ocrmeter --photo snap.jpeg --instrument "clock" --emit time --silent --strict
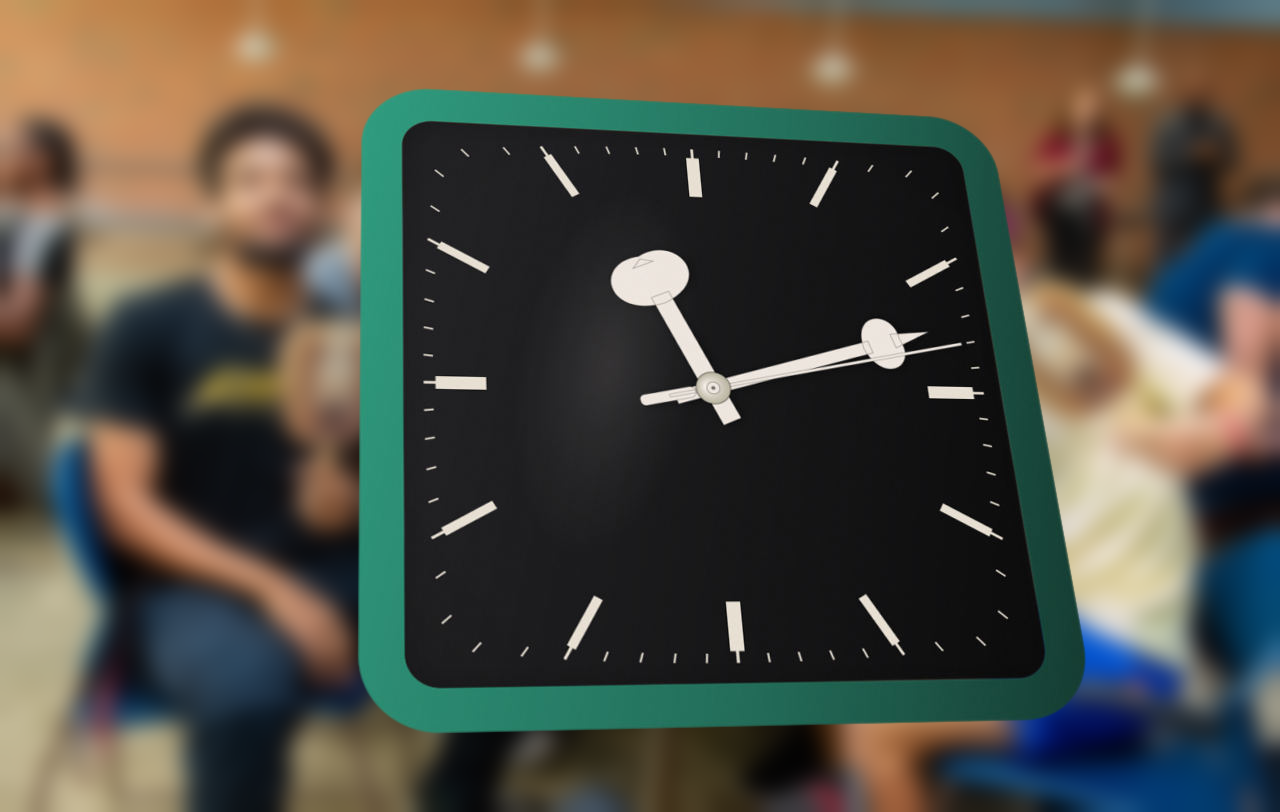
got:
11:12:13
